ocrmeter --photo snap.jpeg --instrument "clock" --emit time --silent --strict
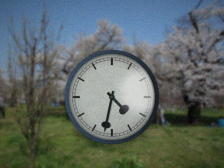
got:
4:32
